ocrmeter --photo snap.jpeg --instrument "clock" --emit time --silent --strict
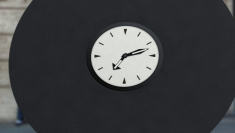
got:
7:12
